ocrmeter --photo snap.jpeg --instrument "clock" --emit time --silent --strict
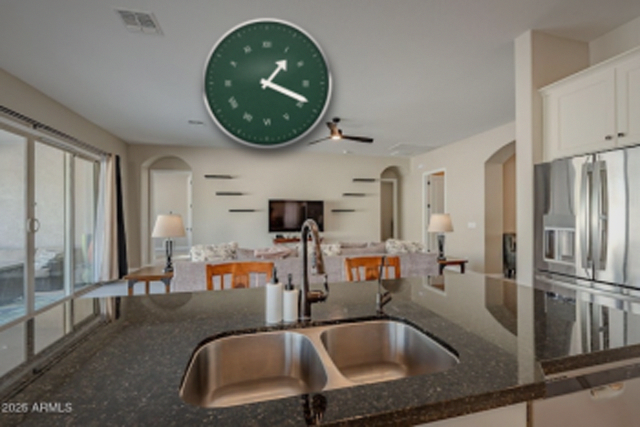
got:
1:19
